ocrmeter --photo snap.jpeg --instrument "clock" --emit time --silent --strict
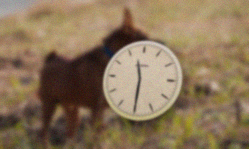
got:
11:30
